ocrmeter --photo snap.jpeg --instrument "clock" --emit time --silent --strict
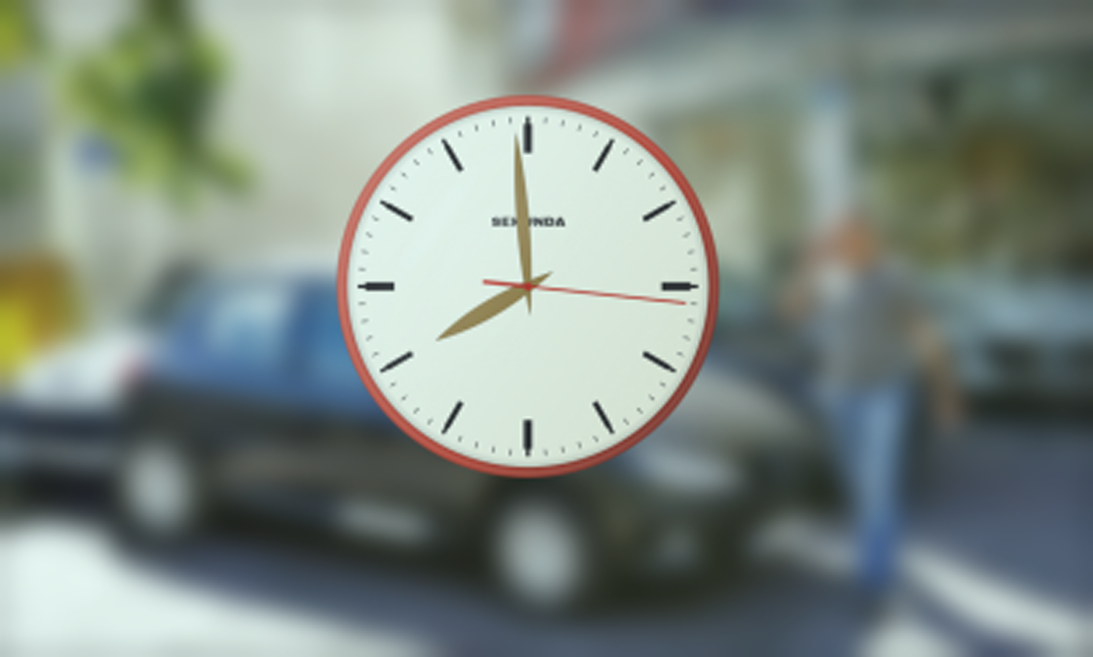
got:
7:59:16
